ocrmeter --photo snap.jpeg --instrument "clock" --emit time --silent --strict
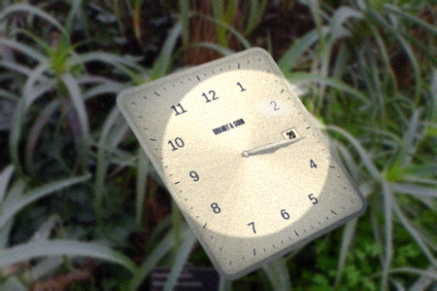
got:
3:16
